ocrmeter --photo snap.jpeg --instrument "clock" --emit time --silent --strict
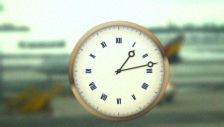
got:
1:13
